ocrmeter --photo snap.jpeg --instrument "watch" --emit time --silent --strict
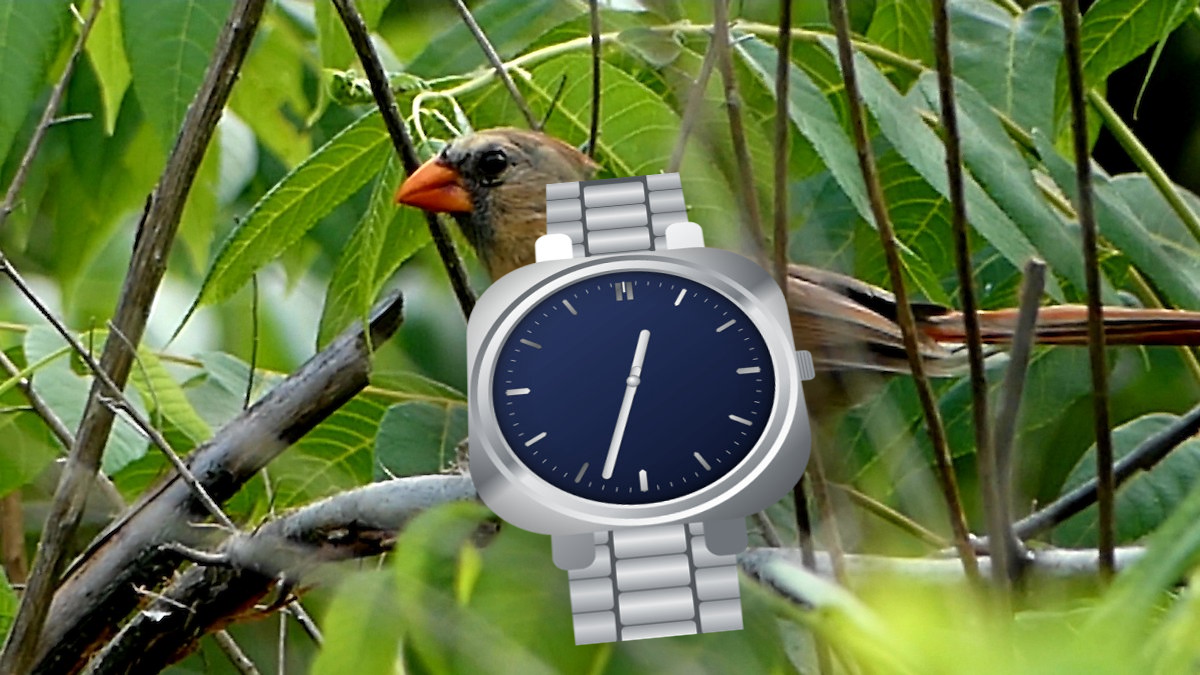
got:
12:33
